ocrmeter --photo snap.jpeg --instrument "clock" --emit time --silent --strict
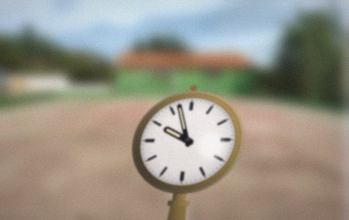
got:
9:57
